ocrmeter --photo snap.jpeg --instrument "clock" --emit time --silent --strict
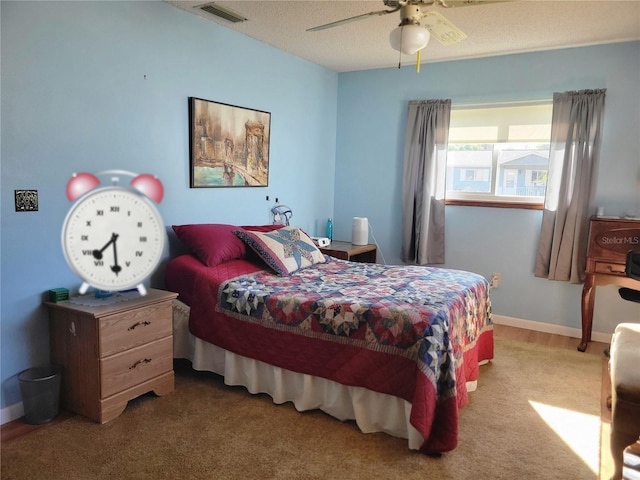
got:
7:29
